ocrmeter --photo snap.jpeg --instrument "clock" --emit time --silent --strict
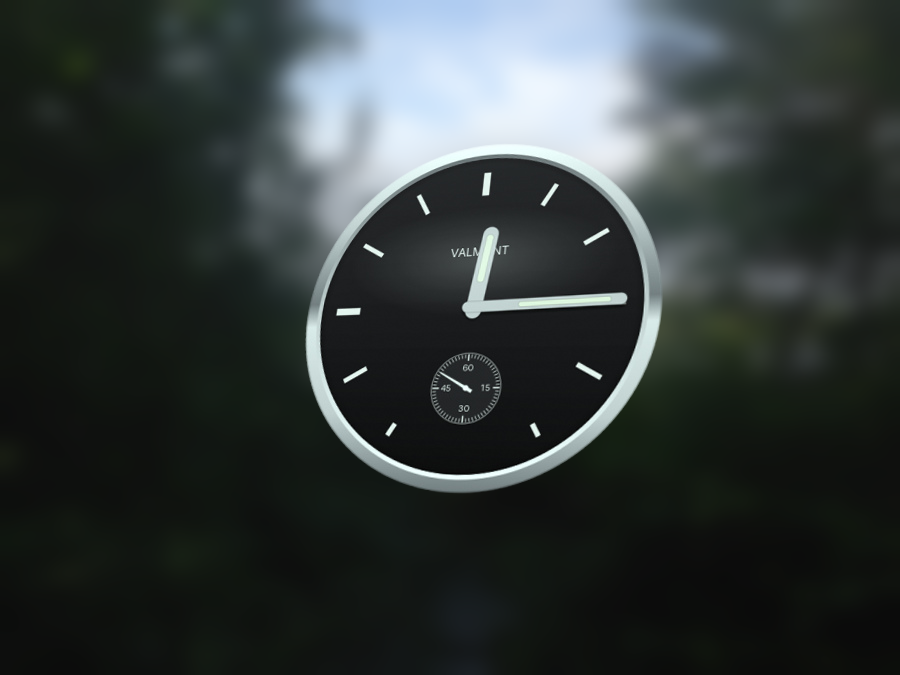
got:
12:14:50
